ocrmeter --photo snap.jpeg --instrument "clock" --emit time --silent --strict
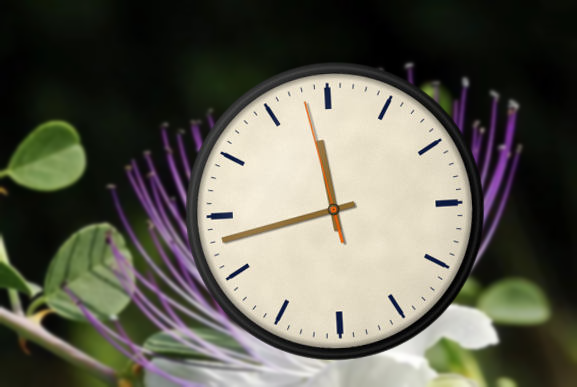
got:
11:42:58
